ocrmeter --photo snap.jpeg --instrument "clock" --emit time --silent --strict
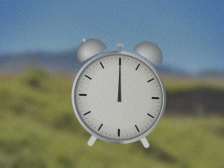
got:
12:00
